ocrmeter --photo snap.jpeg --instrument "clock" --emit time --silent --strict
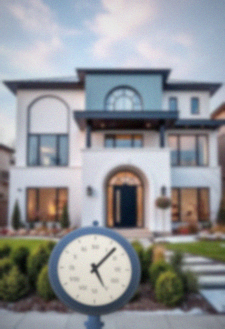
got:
5:07
